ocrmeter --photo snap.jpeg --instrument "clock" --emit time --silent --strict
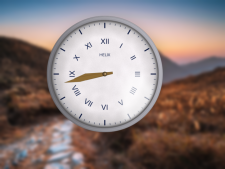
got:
8:43
